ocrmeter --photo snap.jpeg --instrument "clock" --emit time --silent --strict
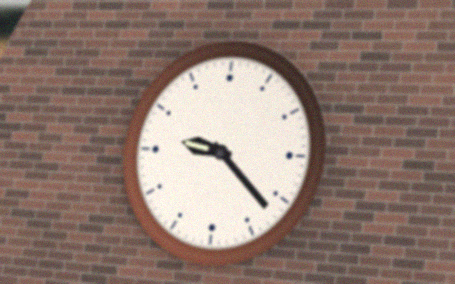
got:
9:22
